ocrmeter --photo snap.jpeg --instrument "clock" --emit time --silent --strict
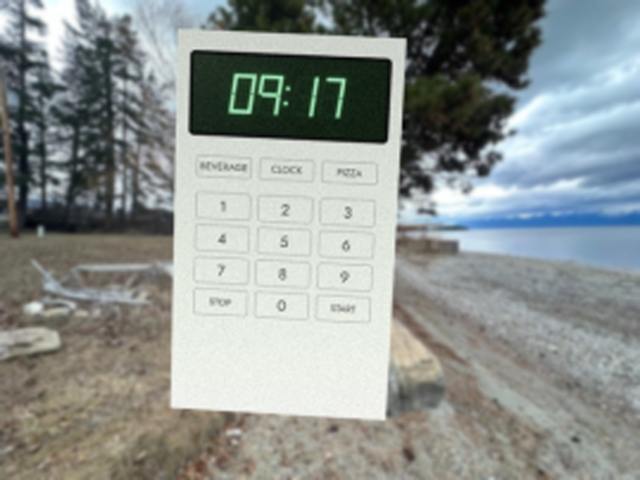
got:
9:17
